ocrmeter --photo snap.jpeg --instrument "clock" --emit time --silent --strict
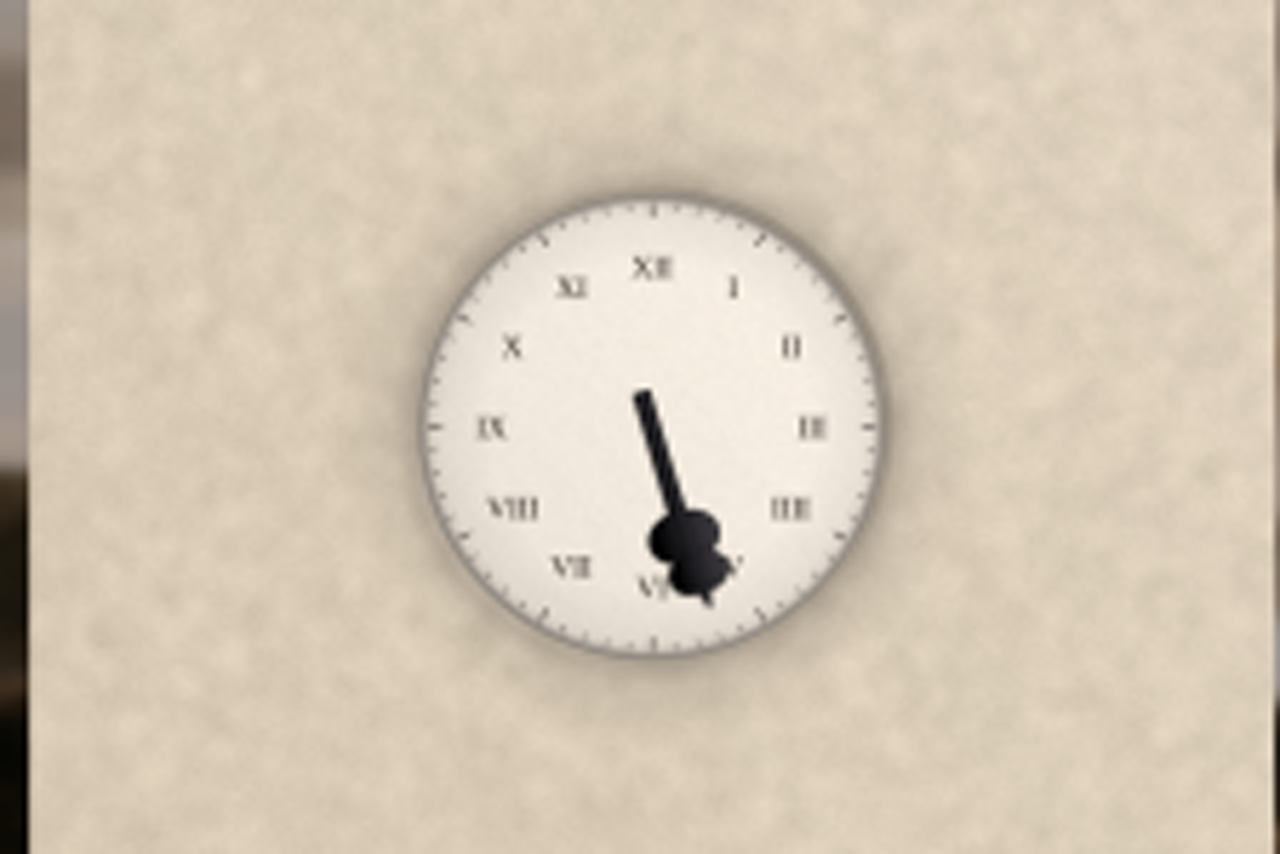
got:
5:27
